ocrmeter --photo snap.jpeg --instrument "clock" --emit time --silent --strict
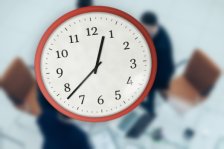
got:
12:38
